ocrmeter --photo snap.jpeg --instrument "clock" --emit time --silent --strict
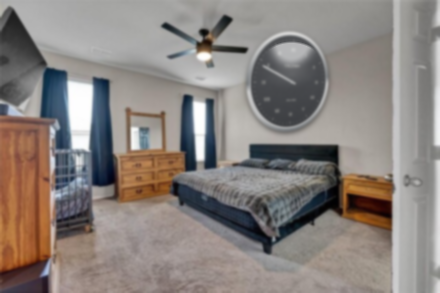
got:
9:49
